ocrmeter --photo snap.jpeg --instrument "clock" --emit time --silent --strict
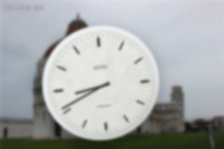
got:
8:41
